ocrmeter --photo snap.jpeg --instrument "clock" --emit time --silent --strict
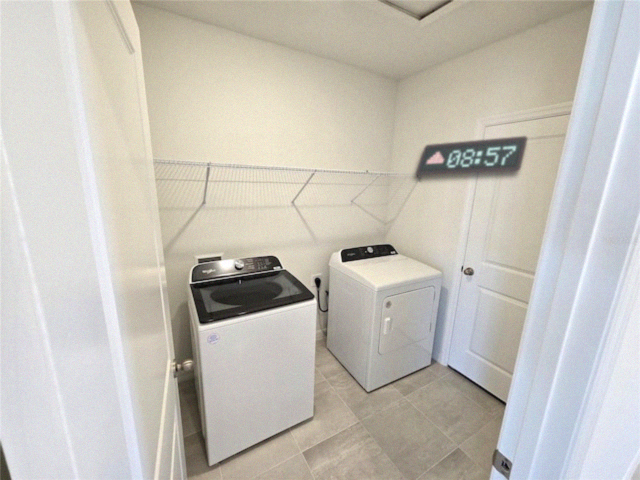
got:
8:57
